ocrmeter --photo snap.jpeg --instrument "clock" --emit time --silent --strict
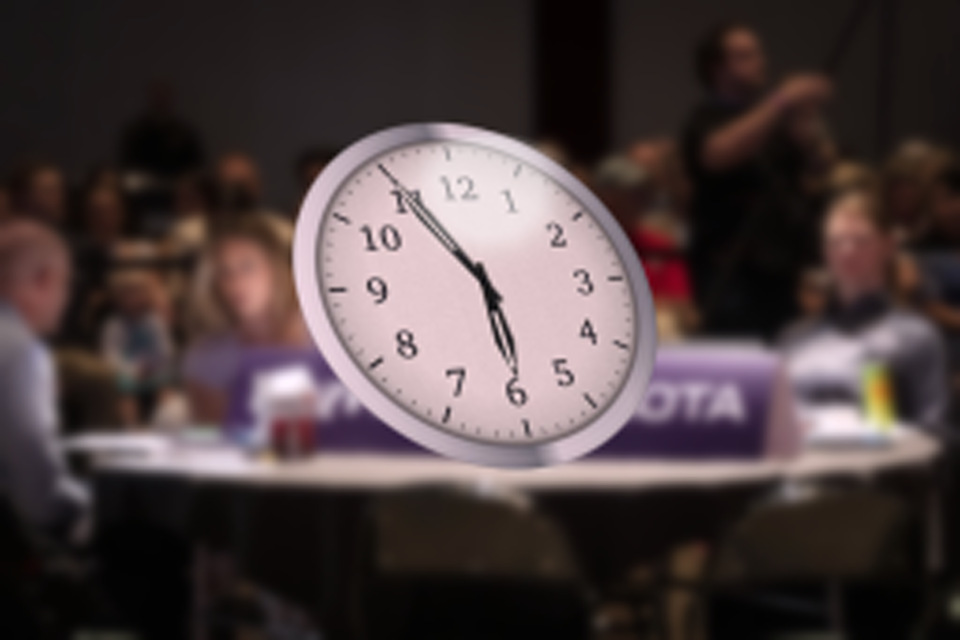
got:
5:55
